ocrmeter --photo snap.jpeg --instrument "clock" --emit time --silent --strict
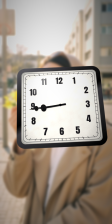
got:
8:44
